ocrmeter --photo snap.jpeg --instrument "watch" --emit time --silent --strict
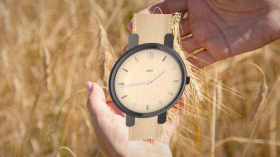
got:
1:44
